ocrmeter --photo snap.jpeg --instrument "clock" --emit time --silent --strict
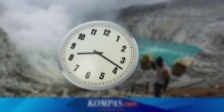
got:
8:18
